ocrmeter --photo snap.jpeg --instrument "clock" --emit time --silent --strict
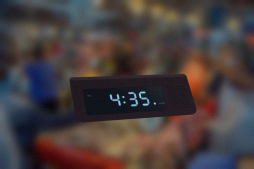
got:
4:35
